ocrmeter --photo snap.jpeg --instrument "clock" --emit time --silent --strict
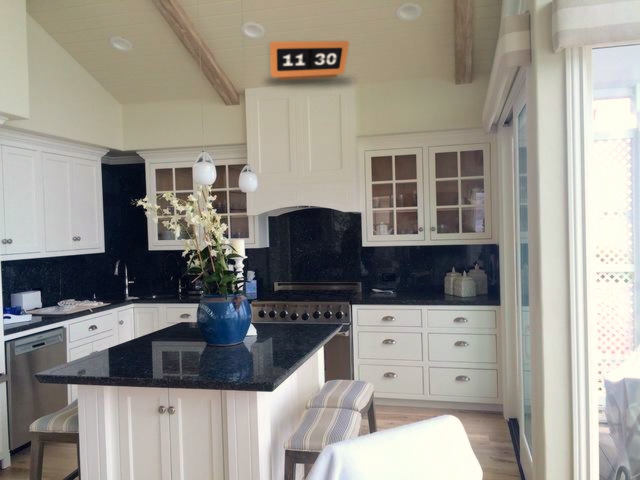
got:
11:30
